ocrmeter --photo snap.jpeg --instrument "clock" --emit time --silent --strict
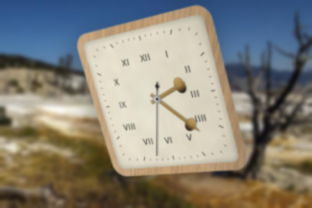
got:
2:22:33
